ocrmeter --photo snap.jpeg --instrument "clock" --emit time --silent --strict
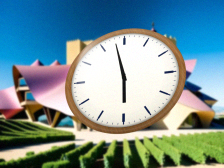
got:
5:58
